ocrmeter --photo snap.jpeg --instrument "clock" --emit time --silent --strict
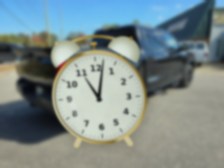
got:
11:02
